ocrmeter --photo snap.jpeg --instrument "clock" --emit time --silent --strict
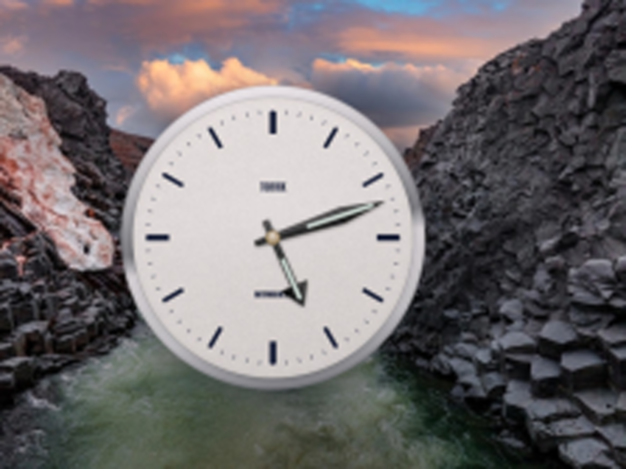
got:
5:12
